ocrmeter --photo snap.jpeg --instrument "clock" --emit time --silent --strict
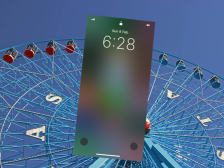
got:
6:28
